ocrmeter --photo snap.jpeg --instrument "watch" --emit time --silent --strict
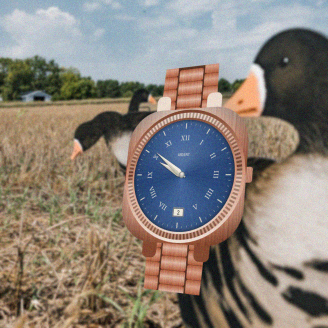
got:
9:51
